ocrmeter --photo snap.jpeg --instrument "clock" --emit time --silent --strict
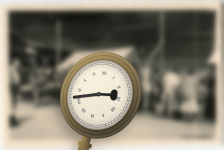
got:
2:42
